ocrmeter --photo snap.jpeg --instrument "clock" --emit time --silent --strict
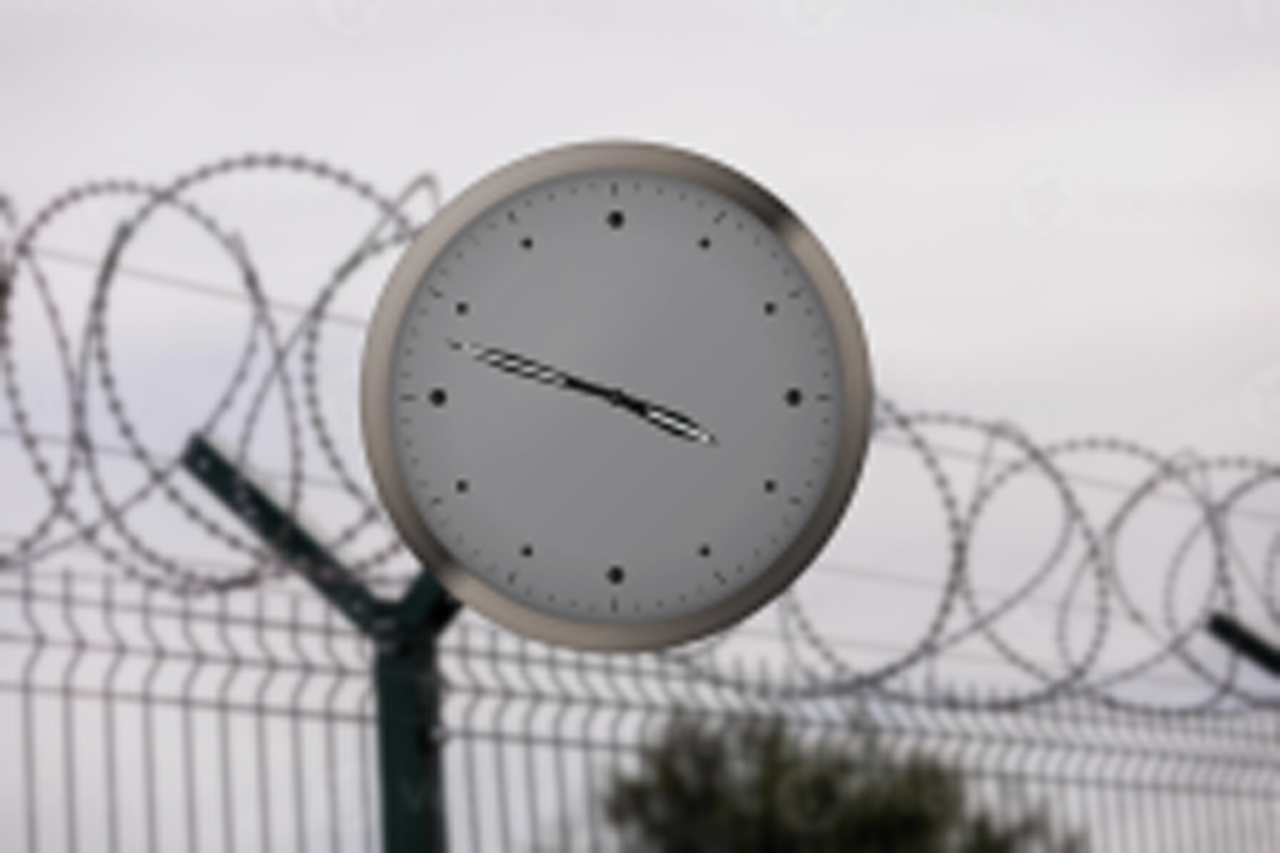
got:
3:48
